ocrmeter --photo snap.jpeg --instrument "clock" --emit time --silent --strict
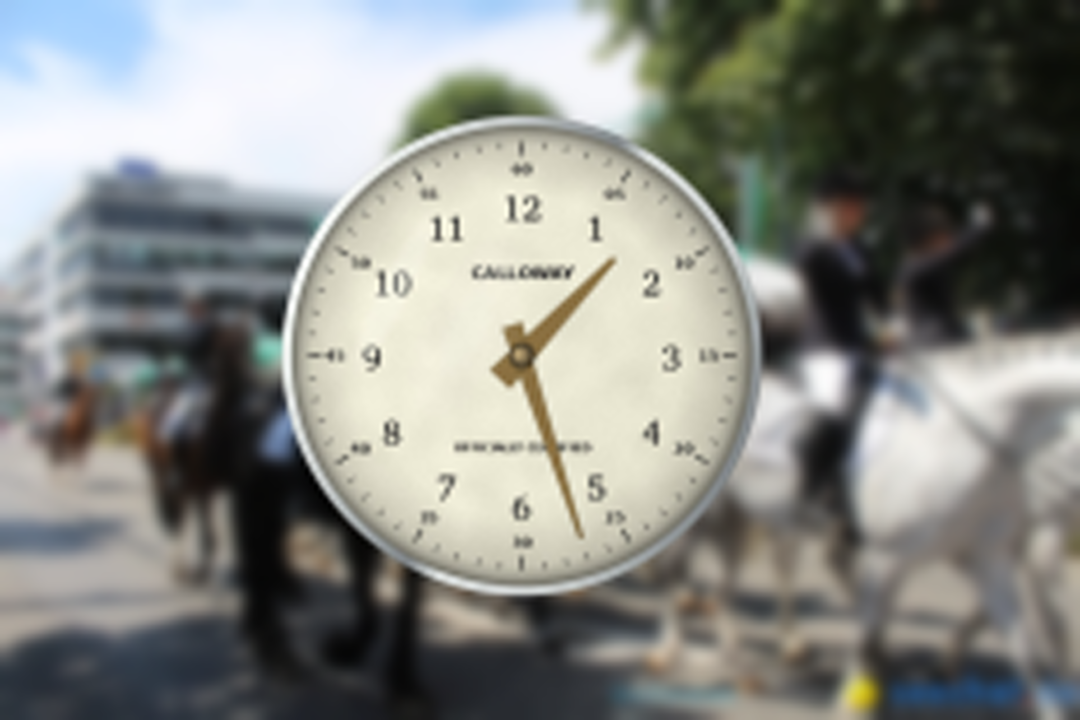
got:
1:27
